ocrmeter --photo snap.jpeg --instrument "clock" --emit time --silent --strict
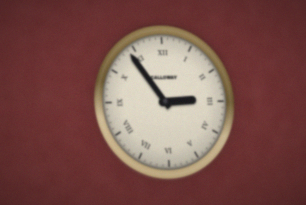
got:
2:54
